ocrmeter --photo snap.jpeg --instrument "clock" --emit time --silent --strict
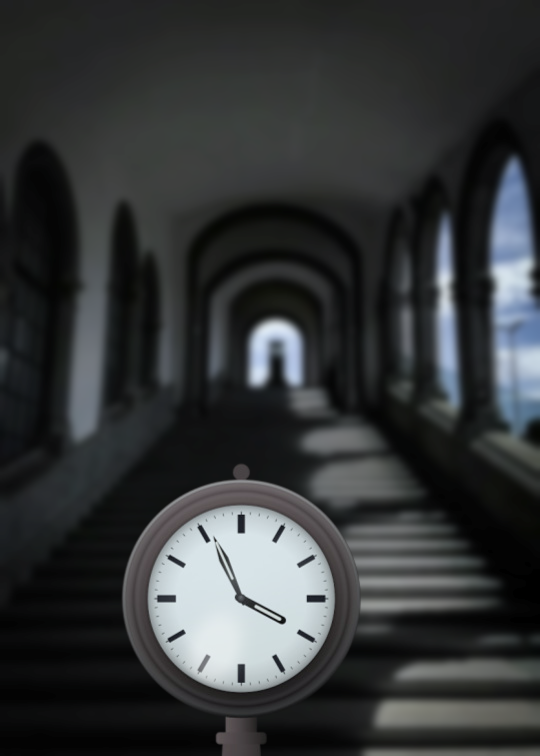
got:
3:56
